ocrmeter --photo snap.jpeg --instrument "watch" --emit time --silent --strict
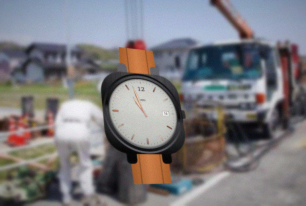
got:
10:57
